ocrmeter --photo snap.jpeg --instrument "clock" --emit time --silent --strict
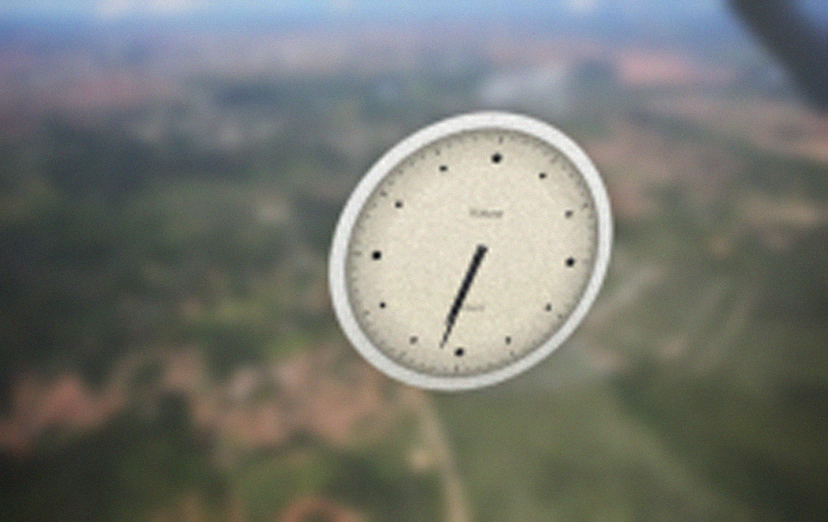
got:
6:32
